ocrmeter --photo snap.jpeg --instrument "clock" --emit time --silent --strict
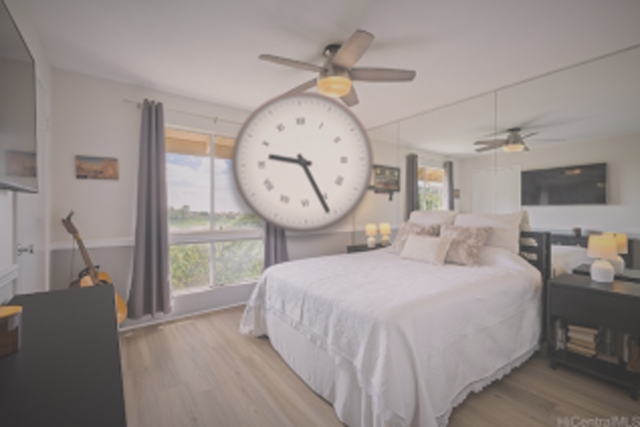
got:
9:26
